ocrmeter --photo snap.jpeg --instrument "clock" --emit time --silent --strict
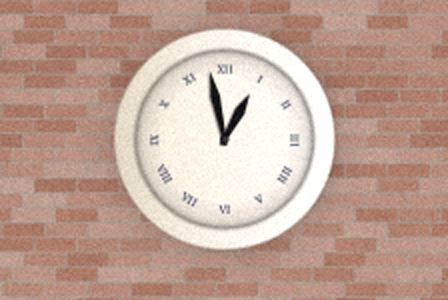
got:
12:58
